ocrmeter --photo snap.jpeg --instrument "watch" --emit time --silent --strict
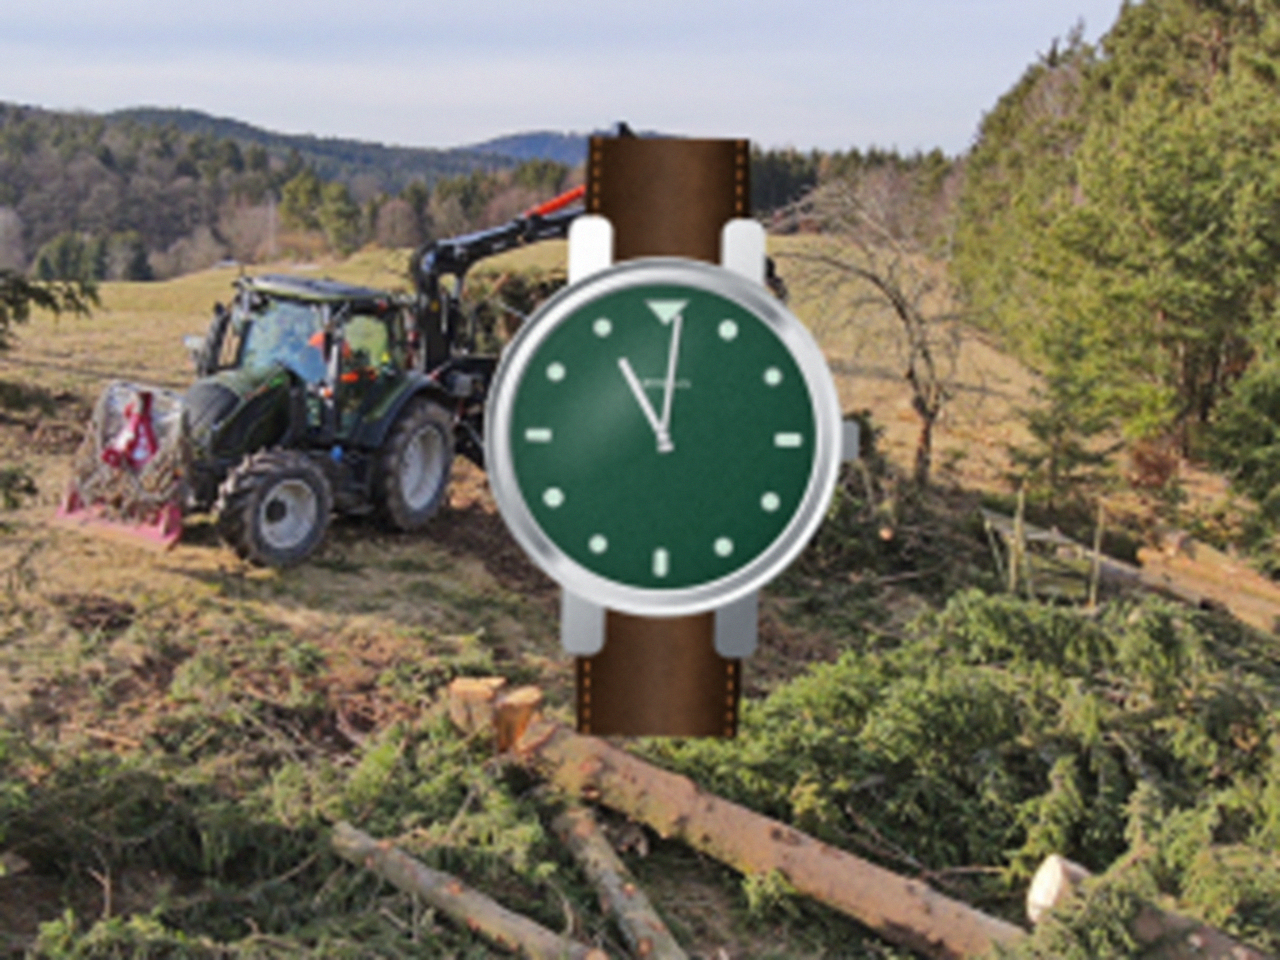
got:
11:01
